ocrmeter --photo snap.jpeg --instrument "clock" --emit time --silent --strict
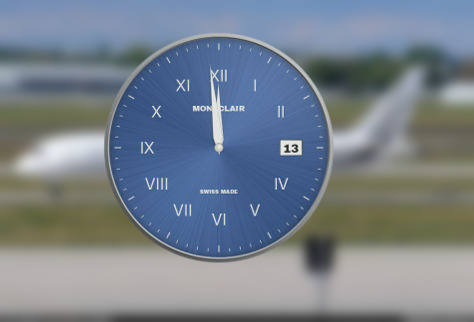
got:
11:59
